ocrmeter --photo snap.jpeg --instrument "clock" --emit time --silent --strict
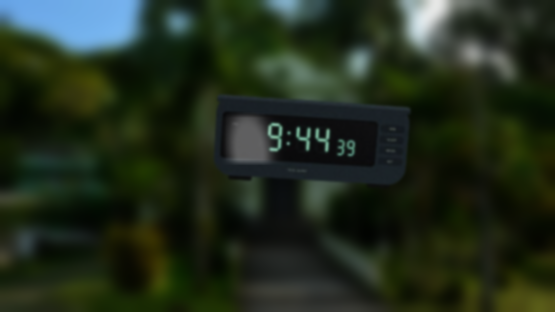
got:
9:44:39
